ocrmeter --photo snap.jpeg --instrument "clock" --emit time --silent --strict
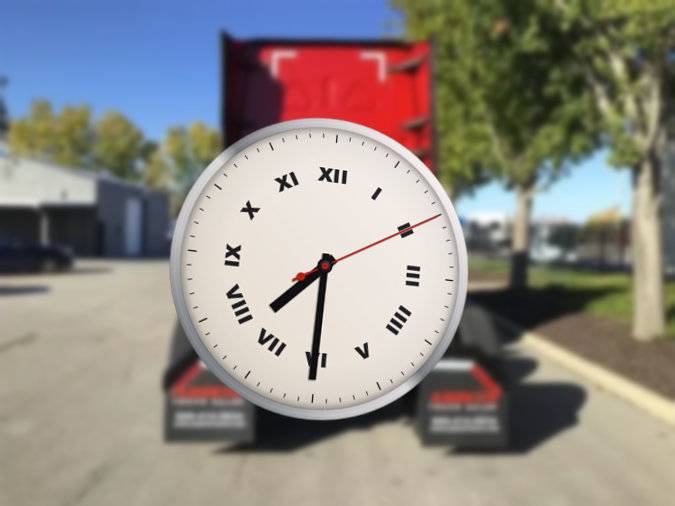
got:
7:30:10
